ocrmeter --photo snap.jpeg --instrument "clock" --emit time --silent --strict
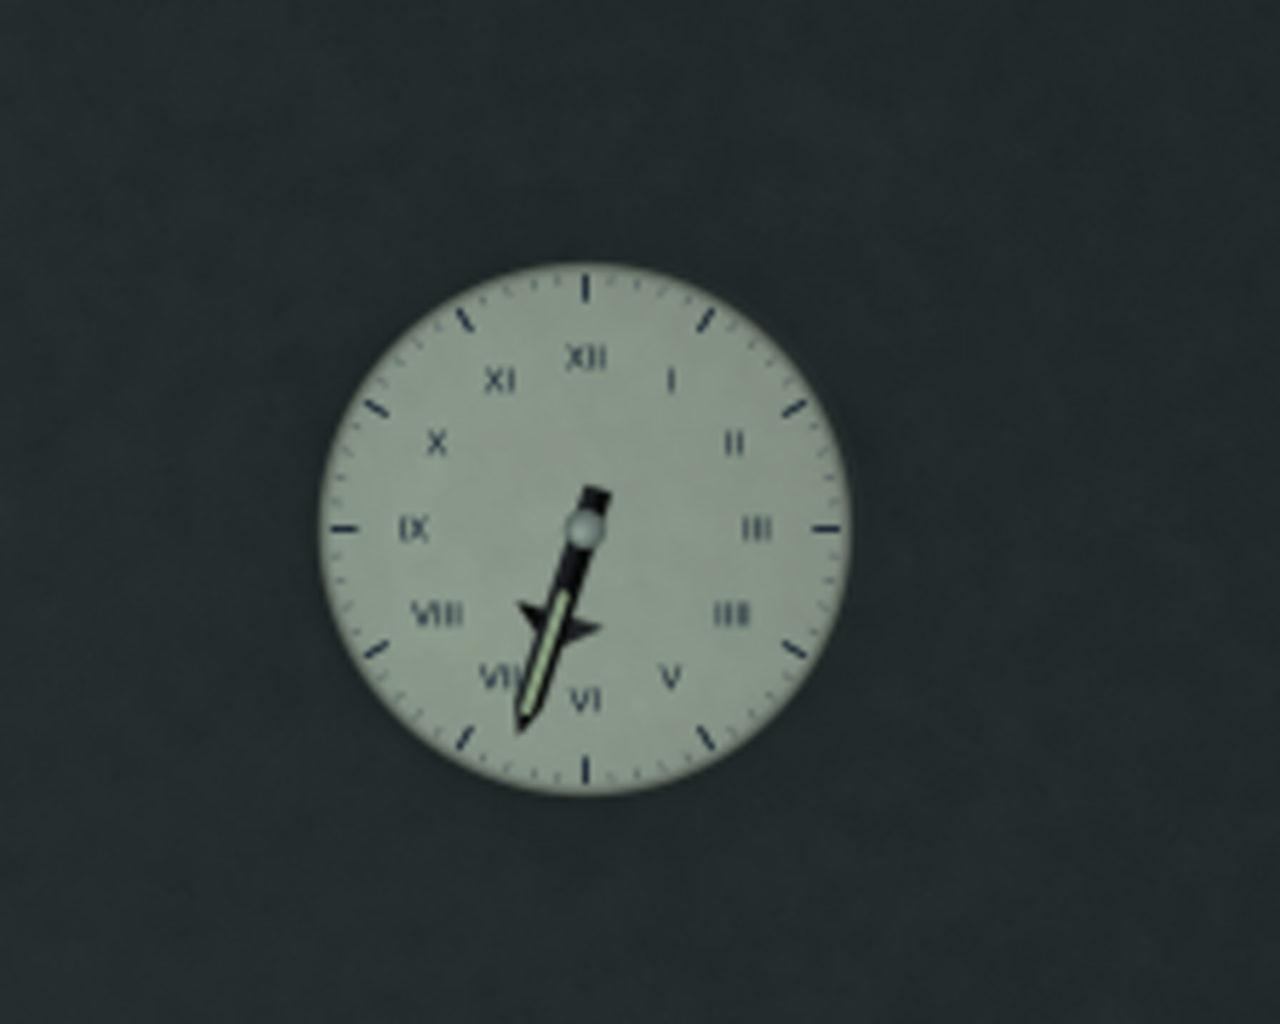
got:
6:33
